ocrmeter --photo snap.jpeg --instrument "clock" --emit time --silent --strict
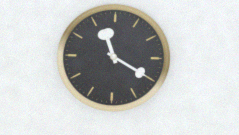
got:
11:20
